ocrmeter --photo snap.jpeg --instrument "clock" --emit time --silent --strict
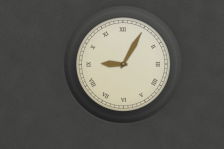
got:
9:05
